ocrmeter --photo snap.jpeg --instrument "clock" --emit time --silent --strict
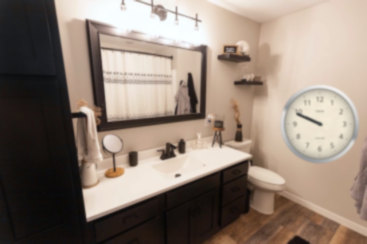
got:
9:49
